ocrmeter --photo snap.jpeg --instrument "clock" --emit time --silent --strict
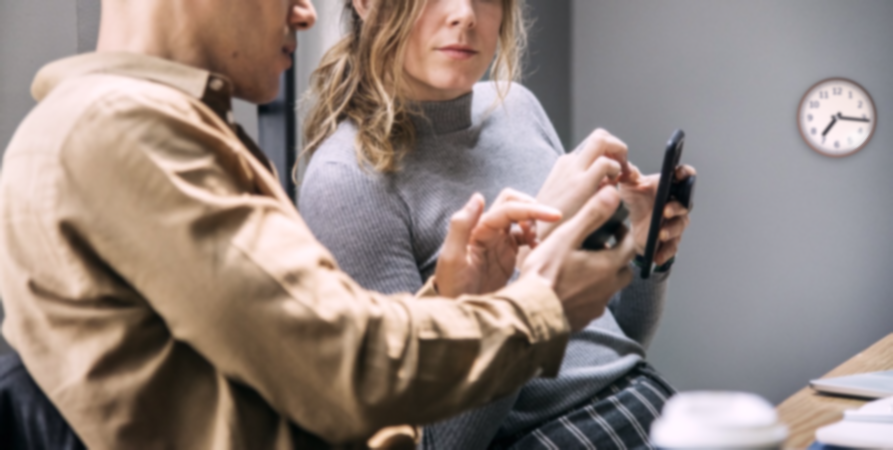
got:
7:16
